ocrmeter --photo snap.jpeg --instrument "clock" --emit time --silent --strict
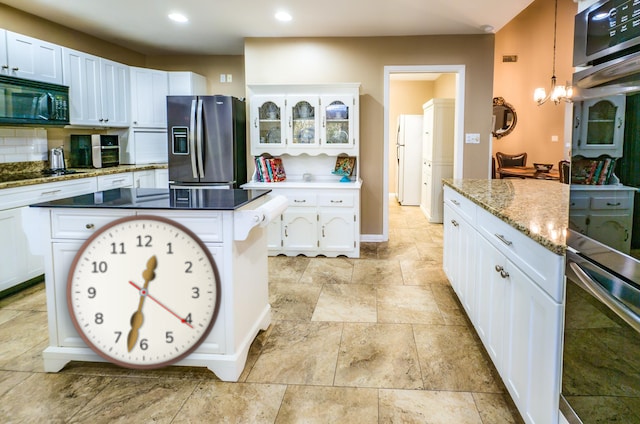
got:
12:32:21
